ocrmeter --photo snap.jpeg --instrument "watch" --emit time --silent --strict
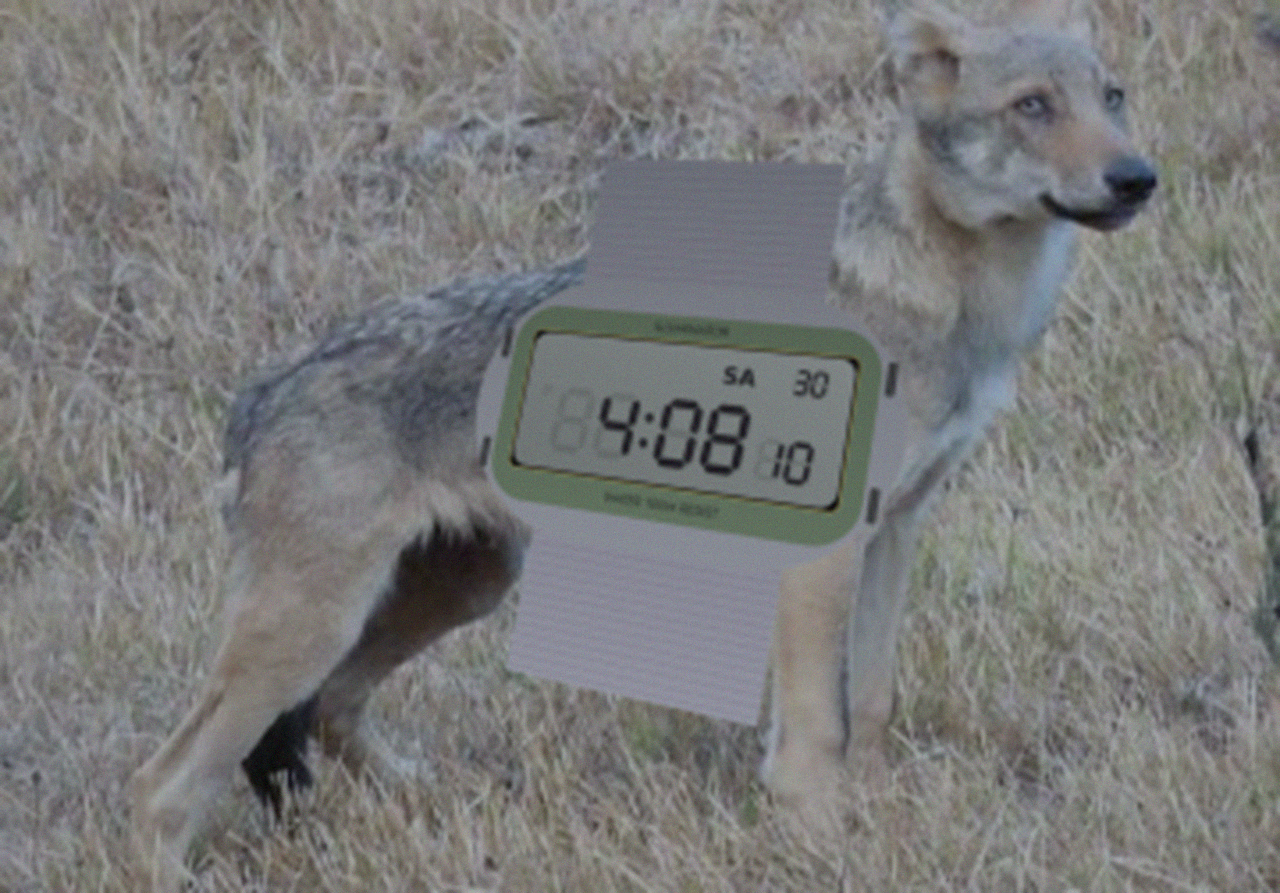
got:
4:08:10
